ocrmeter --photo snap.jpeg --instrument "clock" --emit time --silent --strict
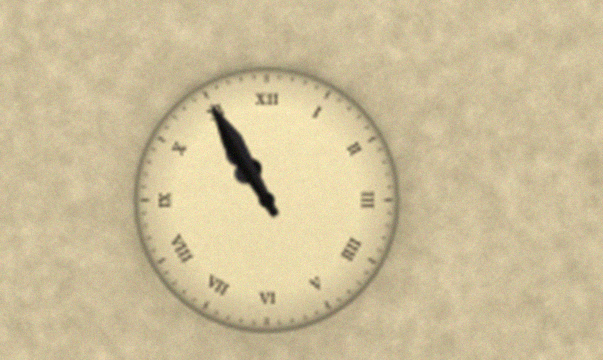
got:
10:55
